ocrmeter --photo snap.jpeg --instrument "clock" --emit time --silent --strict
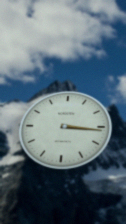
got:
3:16
